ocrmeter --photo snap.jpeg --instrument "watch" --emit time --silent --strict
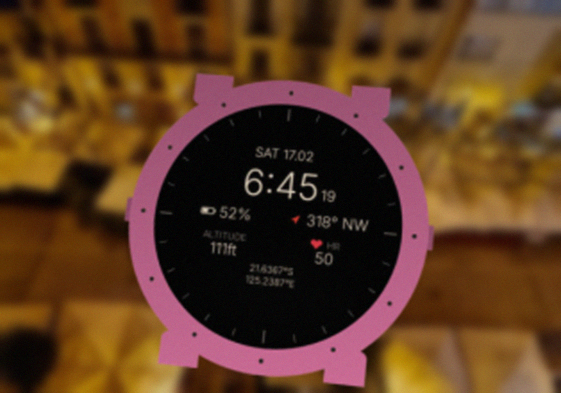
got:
6:45:19
